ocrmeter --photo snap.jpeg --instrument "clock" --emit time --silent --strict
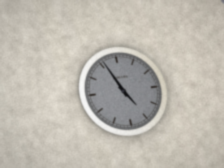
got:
4:56
